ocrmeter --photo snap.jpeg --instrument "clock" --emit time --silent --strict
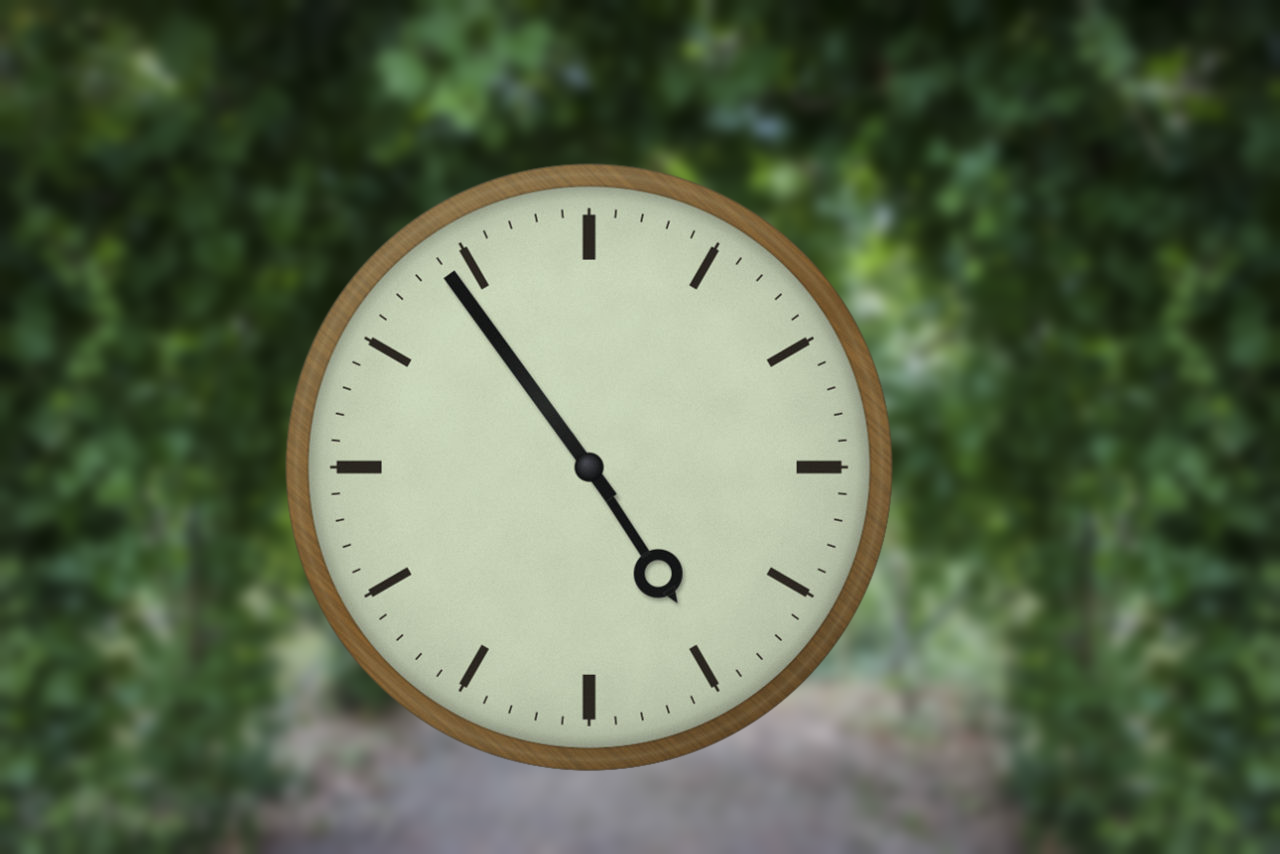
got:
4:54
